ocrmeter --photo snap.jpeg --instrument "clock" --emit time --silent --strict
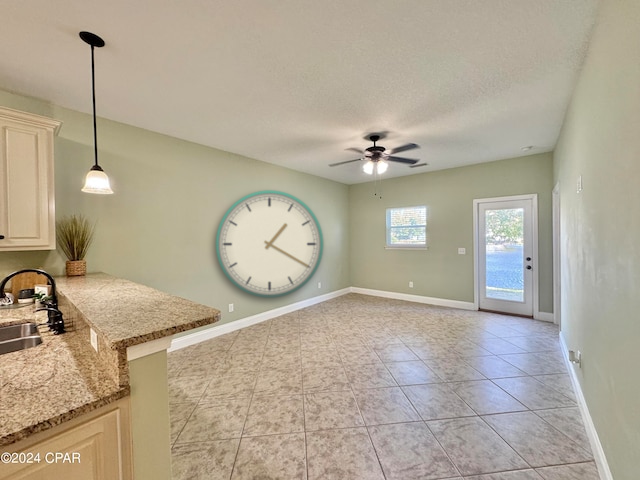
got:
1:20
